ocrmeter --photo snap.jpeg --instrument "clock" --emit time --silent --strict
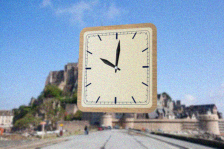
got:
10:01
